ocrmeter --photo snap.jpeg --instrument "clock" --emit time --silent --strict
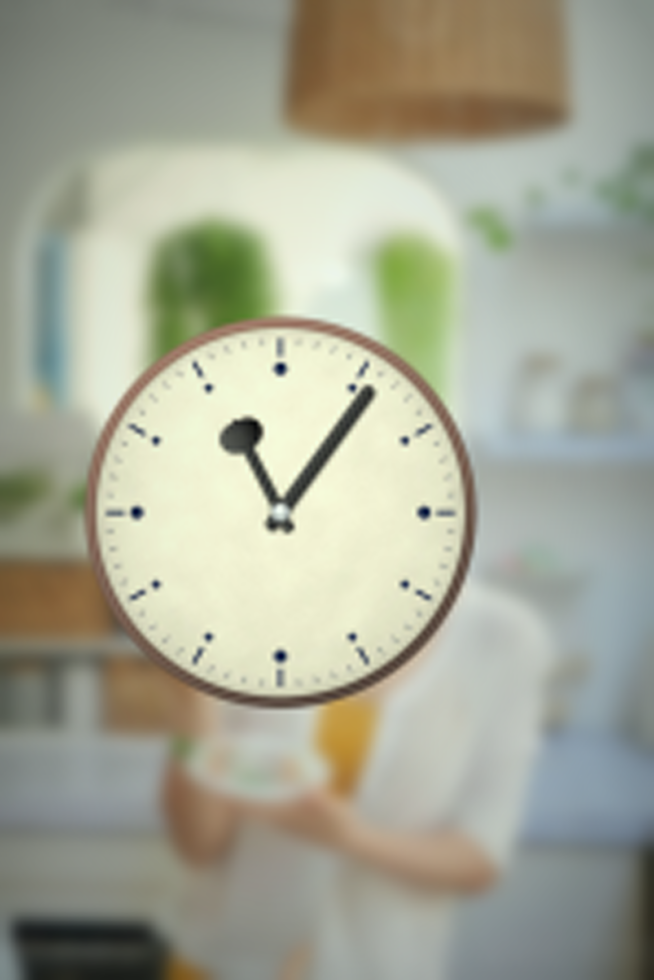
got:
11:06
